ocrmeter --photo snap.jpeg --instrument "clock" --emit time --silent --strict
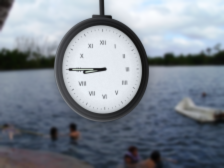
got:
8:45
